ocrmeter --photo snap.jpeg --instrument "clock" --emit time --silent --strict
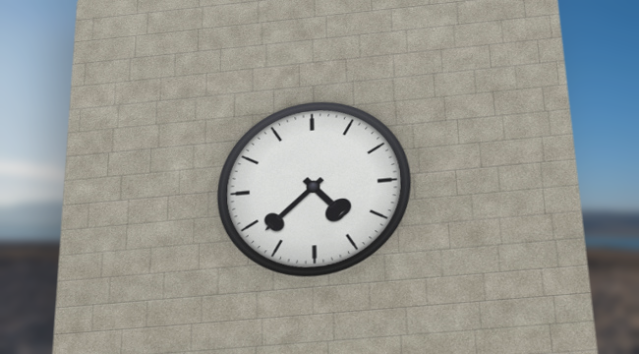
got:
4:38
